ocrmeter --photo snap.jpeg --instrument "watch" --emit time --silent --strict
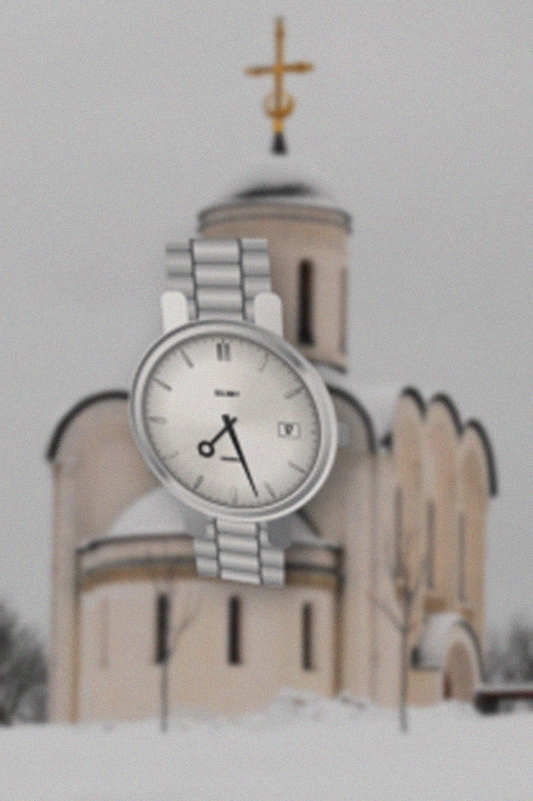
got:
7:27
